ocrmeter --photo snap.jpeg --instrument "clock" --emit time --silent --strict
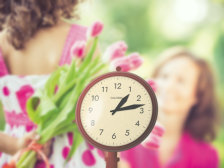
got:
1:13
